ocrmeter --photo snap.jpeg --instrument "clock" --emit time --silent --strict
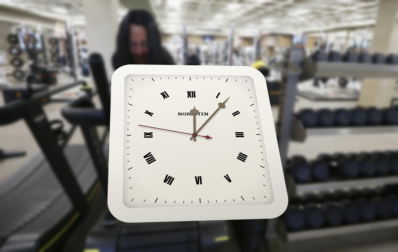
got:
12:06:47
